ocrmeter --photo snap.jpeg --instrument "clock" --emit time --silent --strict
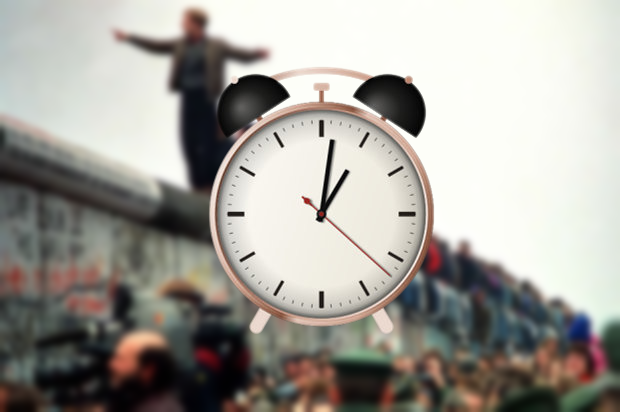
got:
1:01:22
